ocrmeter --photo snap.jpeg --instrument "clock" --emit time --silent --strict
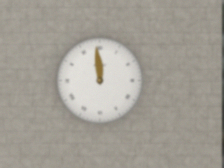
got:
11:59
